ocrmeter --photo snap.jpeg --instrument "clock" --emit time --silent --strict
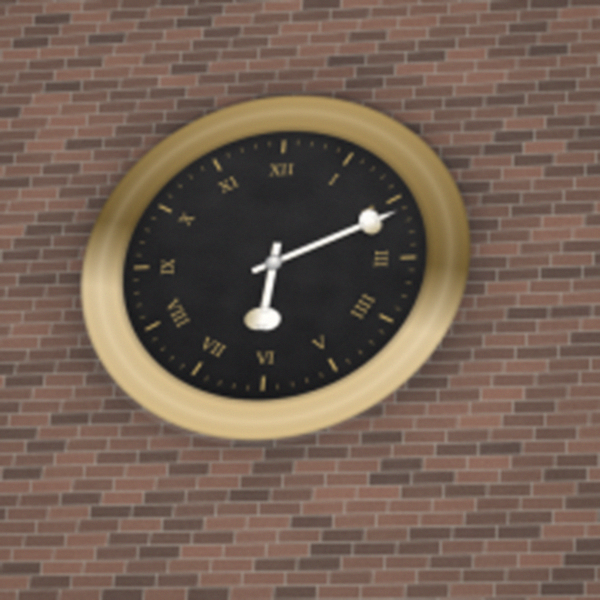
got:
6:11
